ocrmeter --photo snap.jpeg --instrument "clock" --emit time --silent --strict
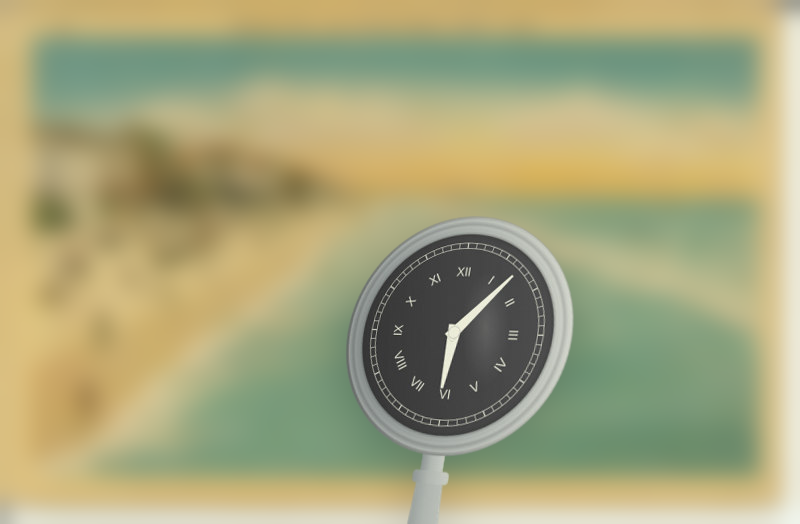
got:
6:07
